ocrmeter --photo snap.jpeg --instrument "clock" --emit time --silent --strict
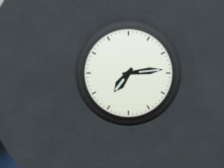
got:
7:14
